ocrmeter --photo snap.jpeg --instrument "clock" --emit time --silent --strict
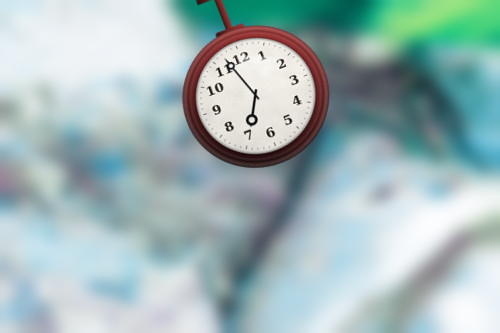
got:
6:57
